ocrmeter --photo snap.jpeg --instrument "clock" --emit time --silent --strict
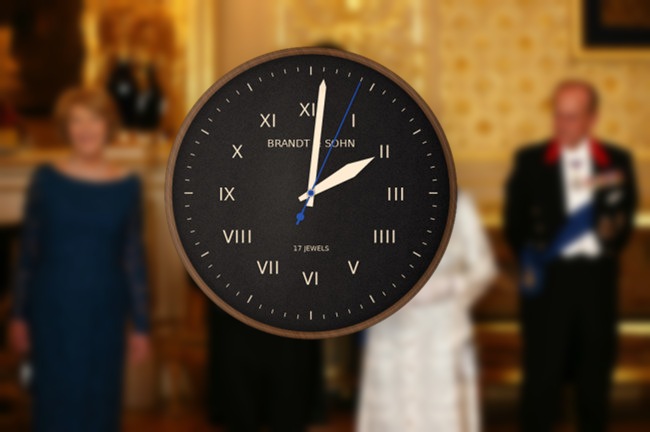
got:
2:01:04
